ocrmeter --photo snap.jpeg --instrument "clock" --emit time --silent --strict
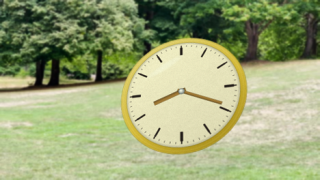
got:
8:19
